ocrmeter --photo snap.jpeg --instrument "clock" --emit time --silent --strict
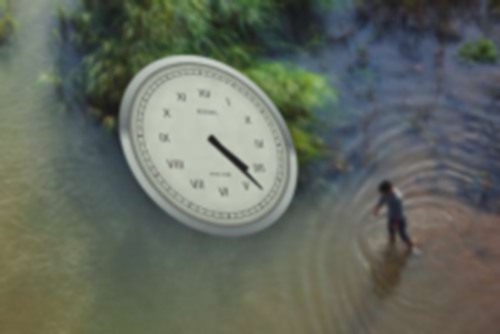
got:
4:23
